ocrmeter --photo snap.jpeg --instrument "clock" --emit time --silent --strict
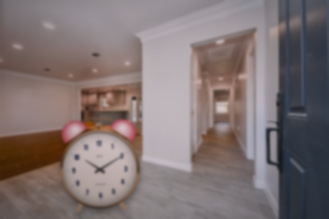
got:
10:10
